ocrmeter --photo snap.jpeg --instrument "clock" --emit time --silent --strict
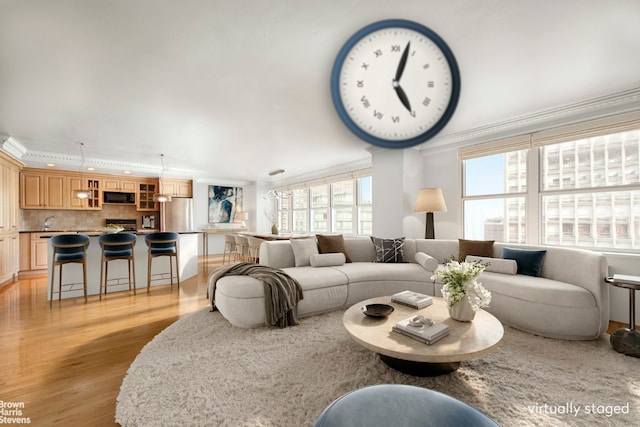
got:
5:03
